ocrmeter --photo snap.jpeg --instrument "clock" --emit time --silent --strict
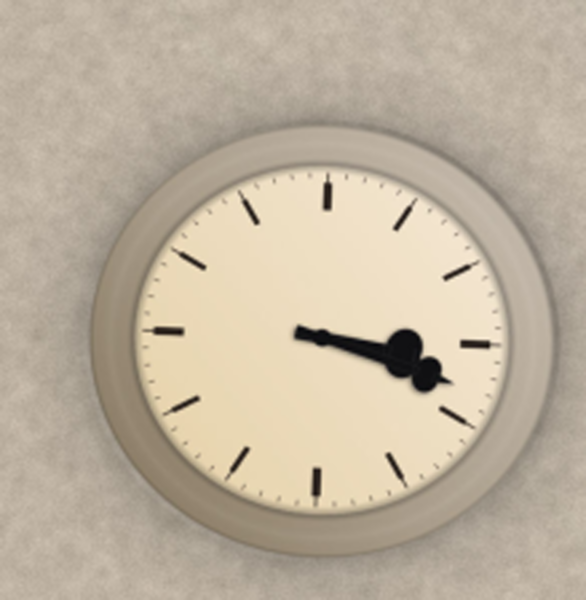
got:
3:18
